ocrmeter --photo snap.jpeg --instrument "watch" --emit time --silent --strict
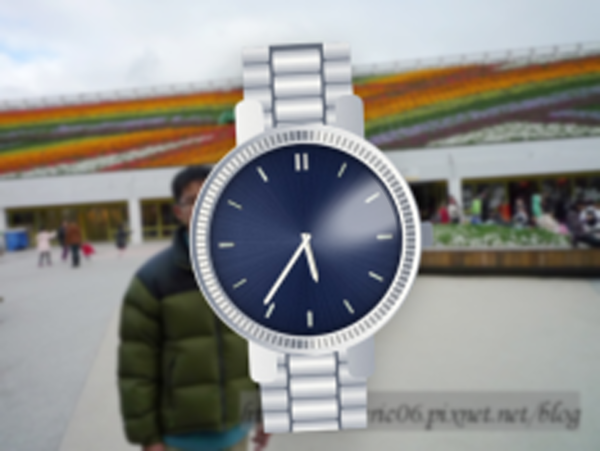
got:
5:36
